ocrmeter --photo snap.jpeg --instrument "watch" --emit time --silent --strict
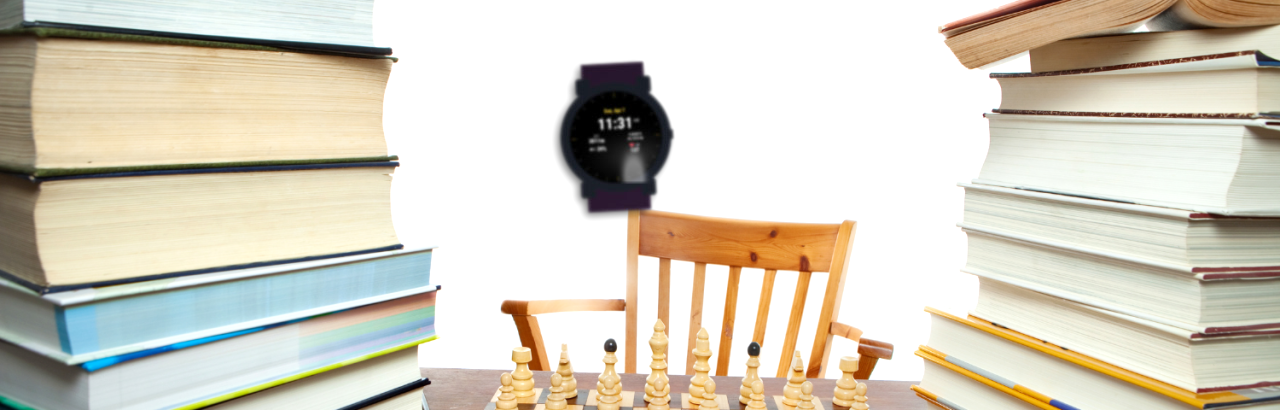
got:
11:31
